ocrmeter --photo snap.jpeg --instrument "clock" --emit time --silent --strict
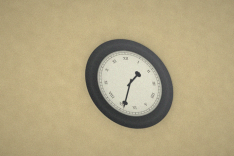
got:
1:34
